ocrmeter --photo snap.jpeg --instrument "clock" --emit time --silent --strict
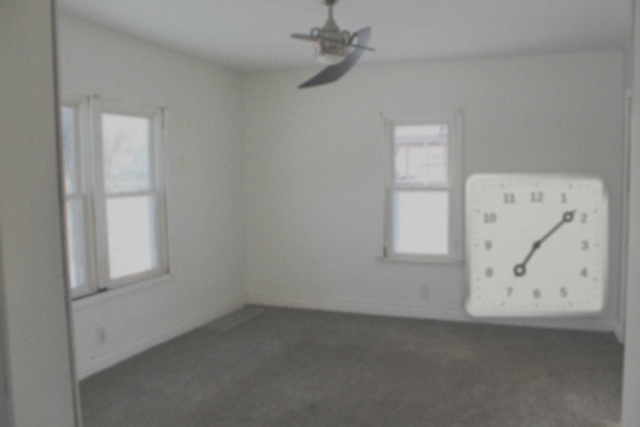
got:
7:08
